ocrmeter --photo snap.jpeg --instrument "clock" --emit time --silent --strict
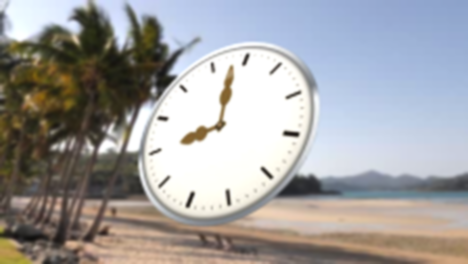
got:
7:58
